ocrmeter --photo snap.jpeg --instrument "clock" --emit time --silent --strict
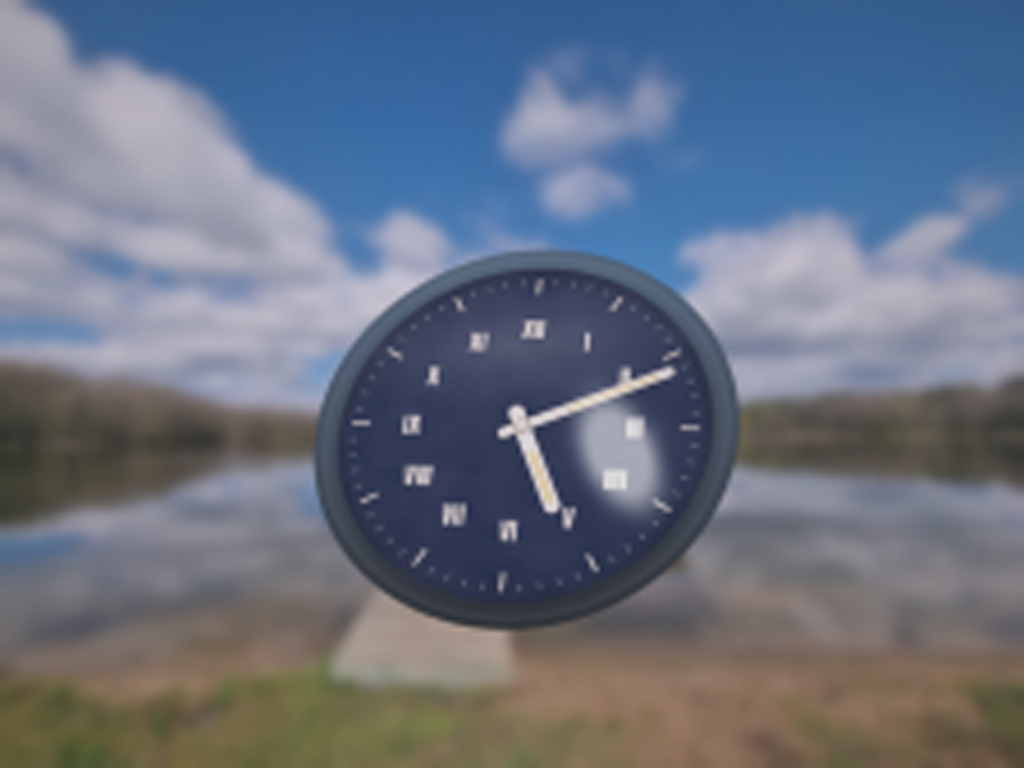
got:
5:11
